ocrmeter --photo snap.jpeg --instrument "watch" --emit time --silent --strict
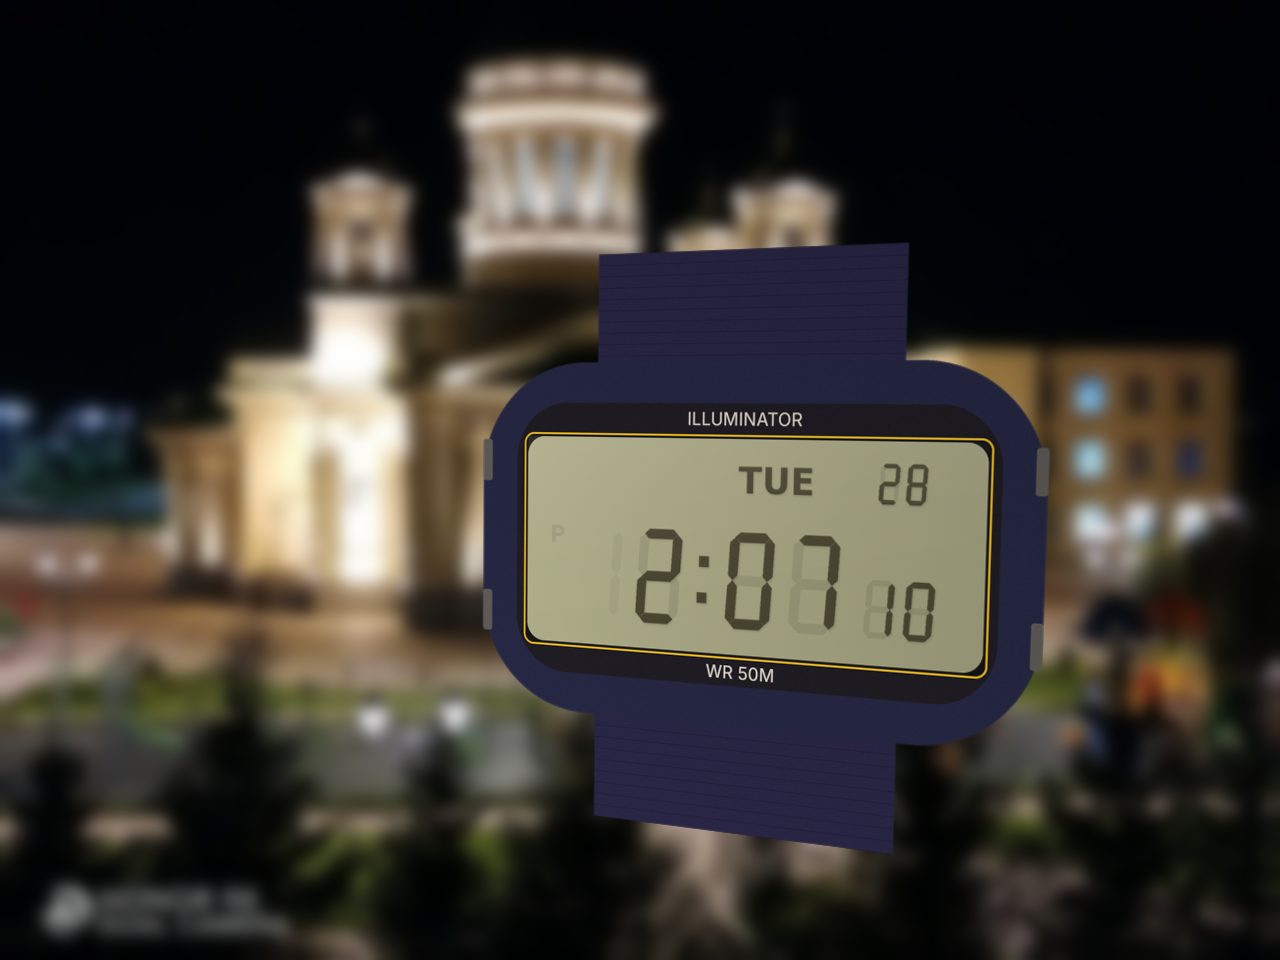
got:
2:07:10
